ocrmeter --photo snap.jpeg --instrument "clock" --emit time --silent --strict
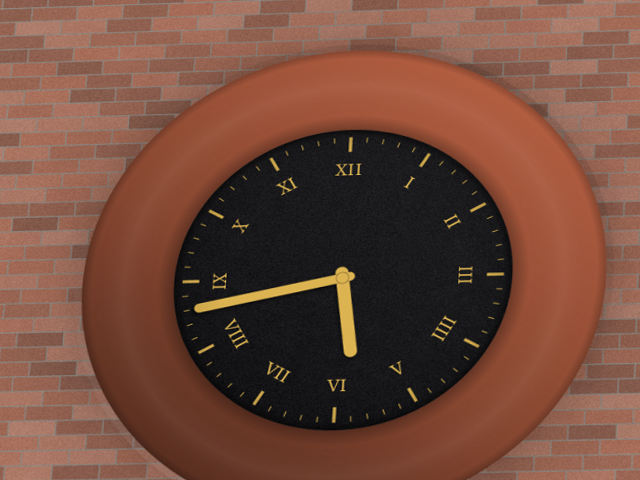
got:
5:43
